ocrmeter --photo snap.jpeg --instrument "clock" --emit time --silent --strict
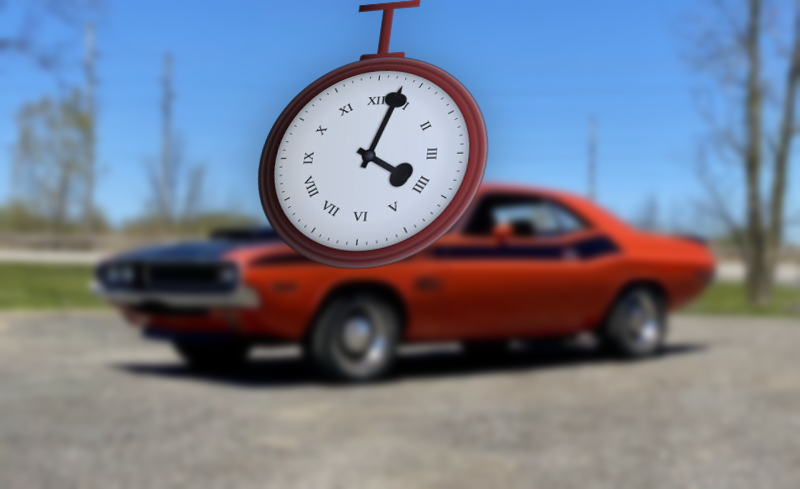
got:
4:03
